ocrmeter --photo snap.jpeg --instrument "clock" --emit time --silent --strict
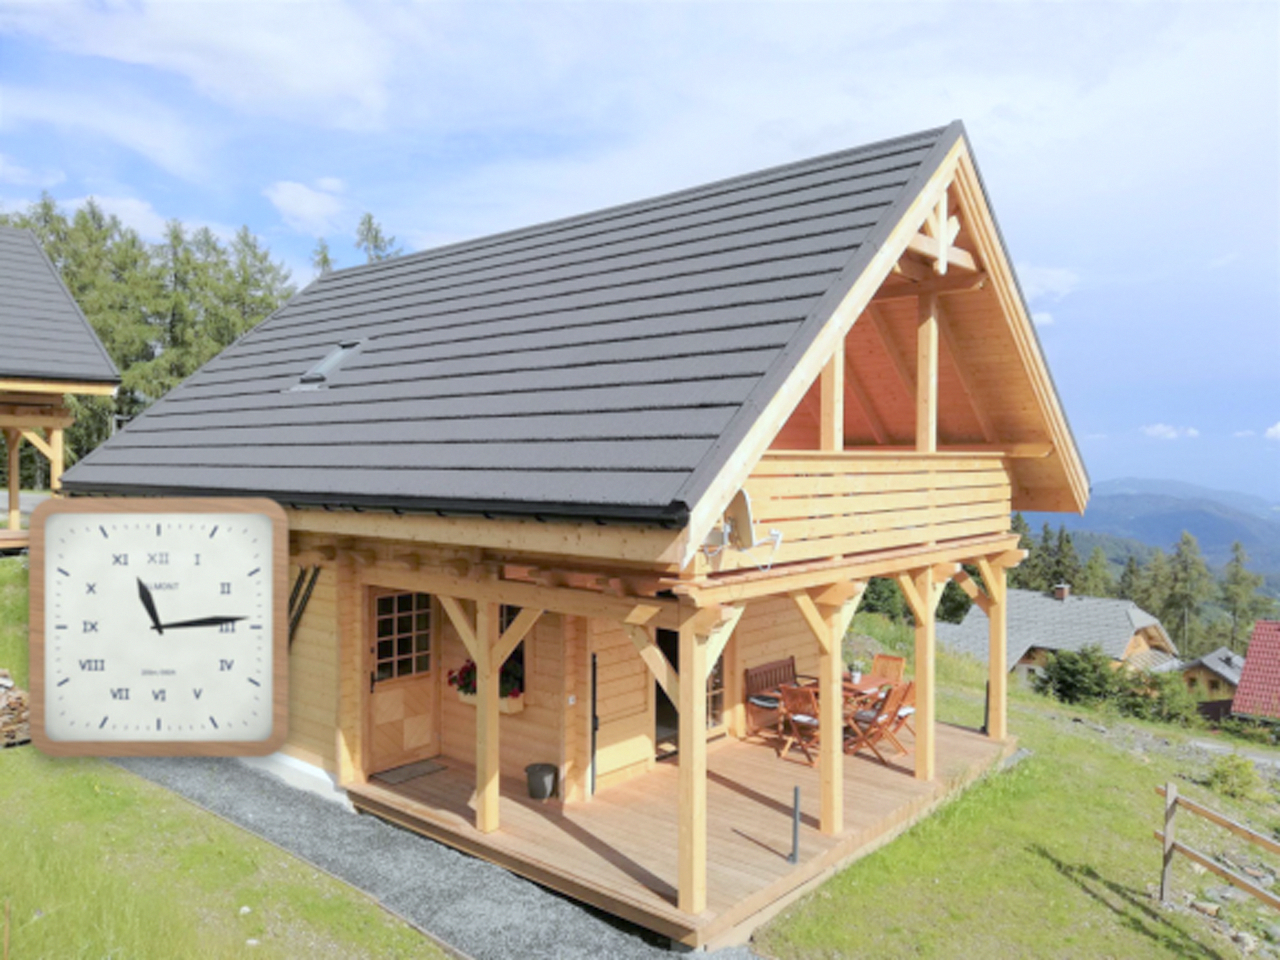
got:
11:14
